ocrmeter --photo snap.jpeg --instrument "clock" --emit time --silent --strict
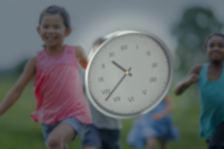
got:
10:38
